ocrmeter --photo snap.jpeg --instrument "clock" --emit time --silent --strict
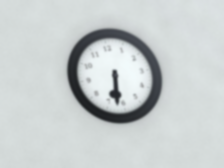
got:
6:32
